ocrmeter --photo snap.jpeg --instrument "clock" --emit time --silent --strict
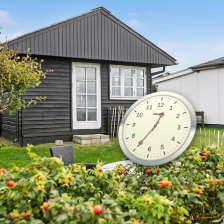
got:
12:35
